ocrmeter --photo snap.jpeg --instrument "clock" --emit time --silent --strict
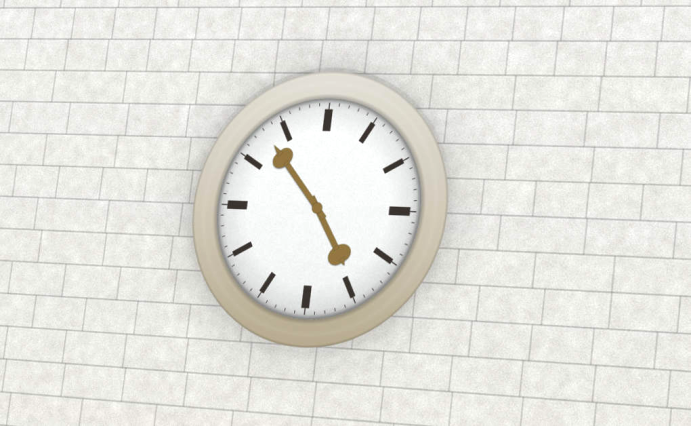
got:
4:53
